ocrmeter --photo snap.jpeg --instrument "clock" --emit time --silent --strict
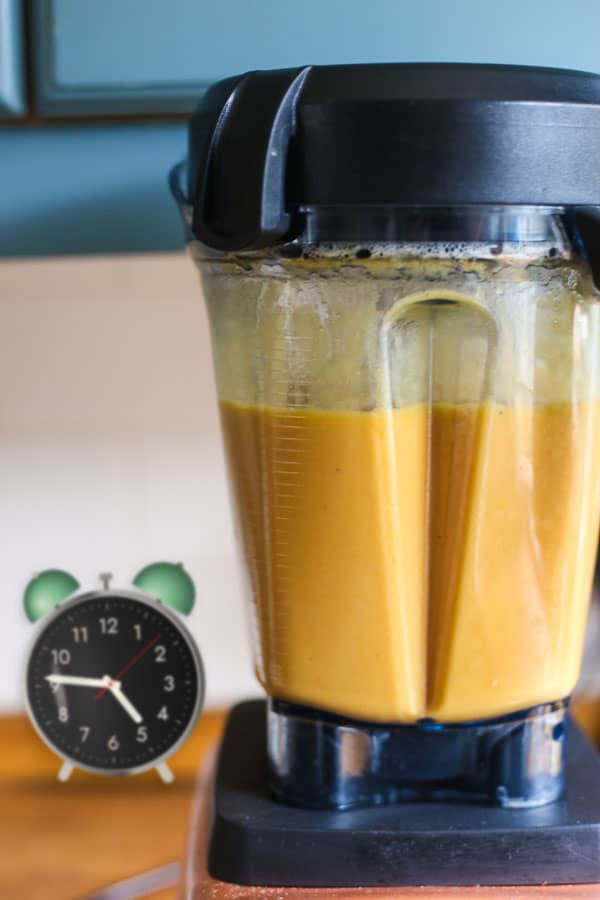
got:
4:46:08
